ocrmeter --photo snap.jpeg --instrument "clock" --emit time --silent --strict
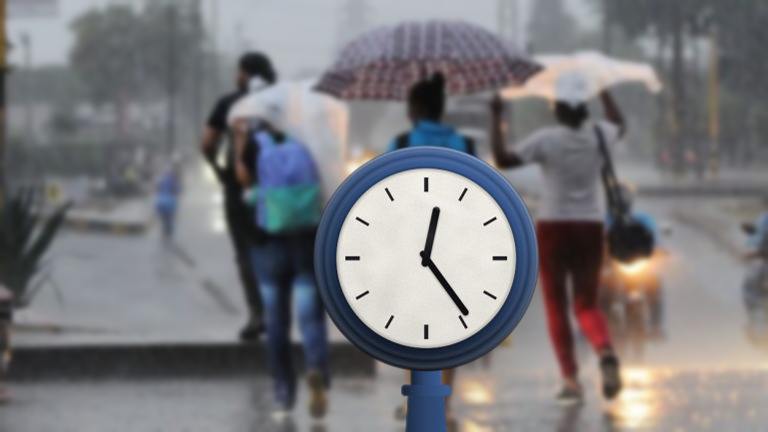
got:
12:24
